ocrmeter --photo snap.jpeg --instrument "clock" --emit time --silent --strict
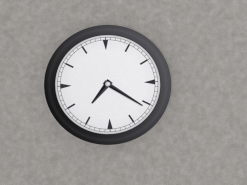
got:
7:21
